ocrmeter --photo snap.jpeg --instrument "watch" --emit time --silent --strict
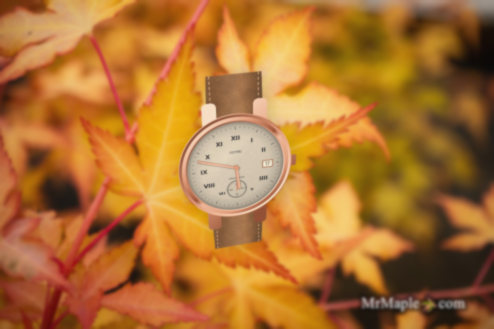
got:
5:48
